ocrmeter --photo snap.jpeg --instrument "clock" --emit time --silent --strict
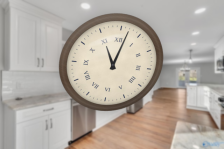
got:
11:02
